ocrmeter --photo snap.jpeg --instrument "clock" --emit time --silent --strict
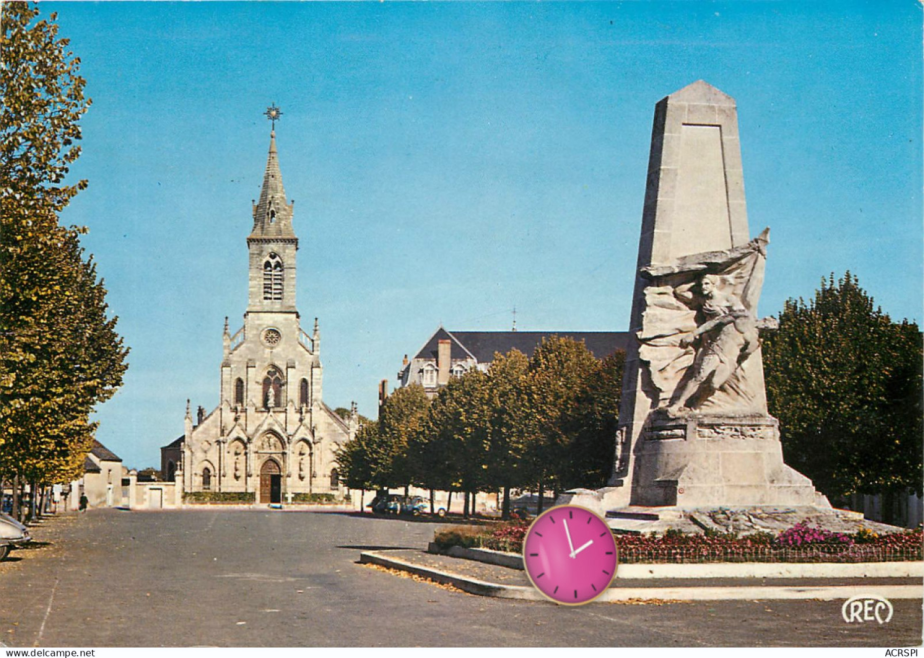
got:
1:58
